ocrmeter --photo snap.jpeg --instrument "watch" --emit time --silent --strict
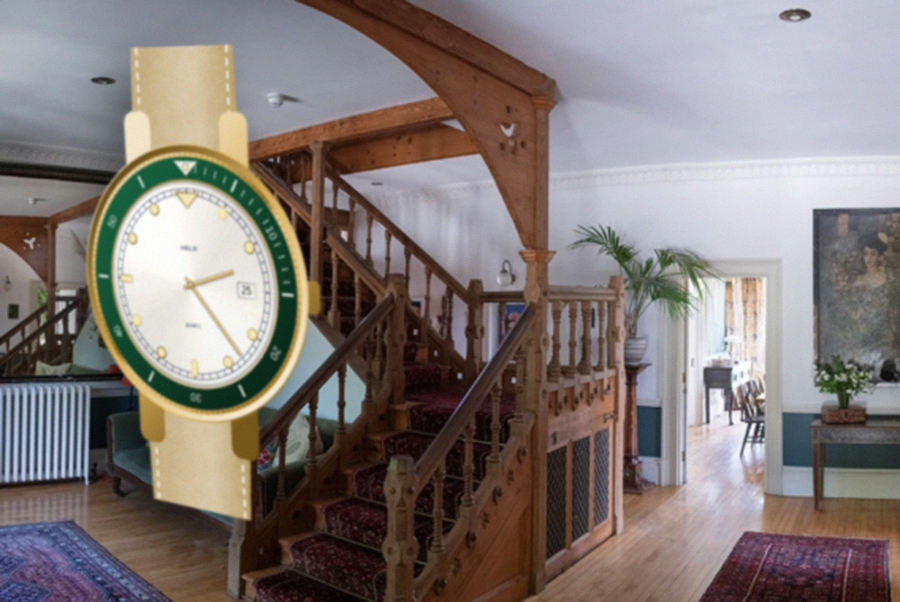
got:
2:23
